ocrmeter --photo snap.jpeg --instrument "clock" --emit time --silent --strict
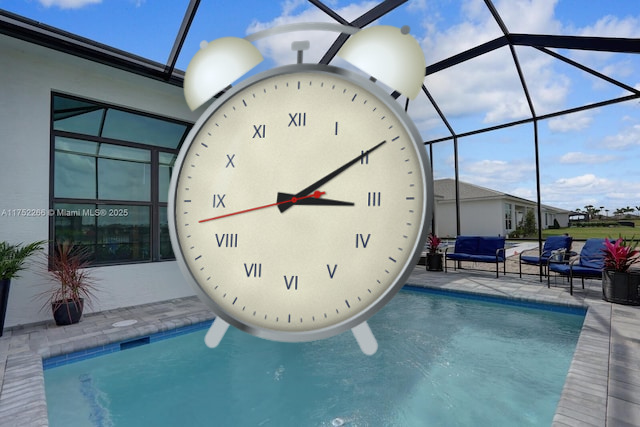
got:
3:09:43
